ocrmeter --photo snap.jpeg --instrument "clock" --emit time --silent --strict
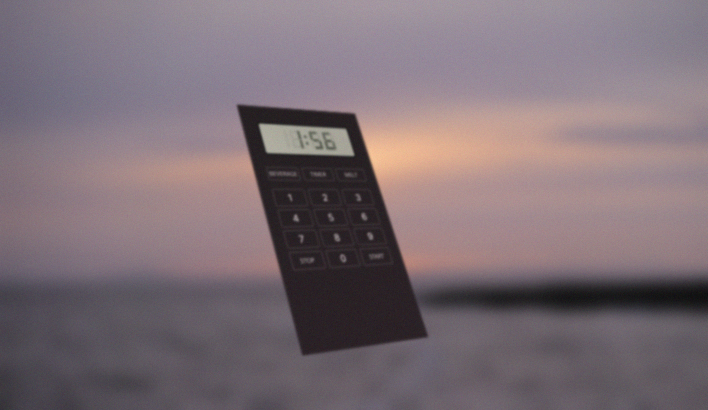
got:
1:56
